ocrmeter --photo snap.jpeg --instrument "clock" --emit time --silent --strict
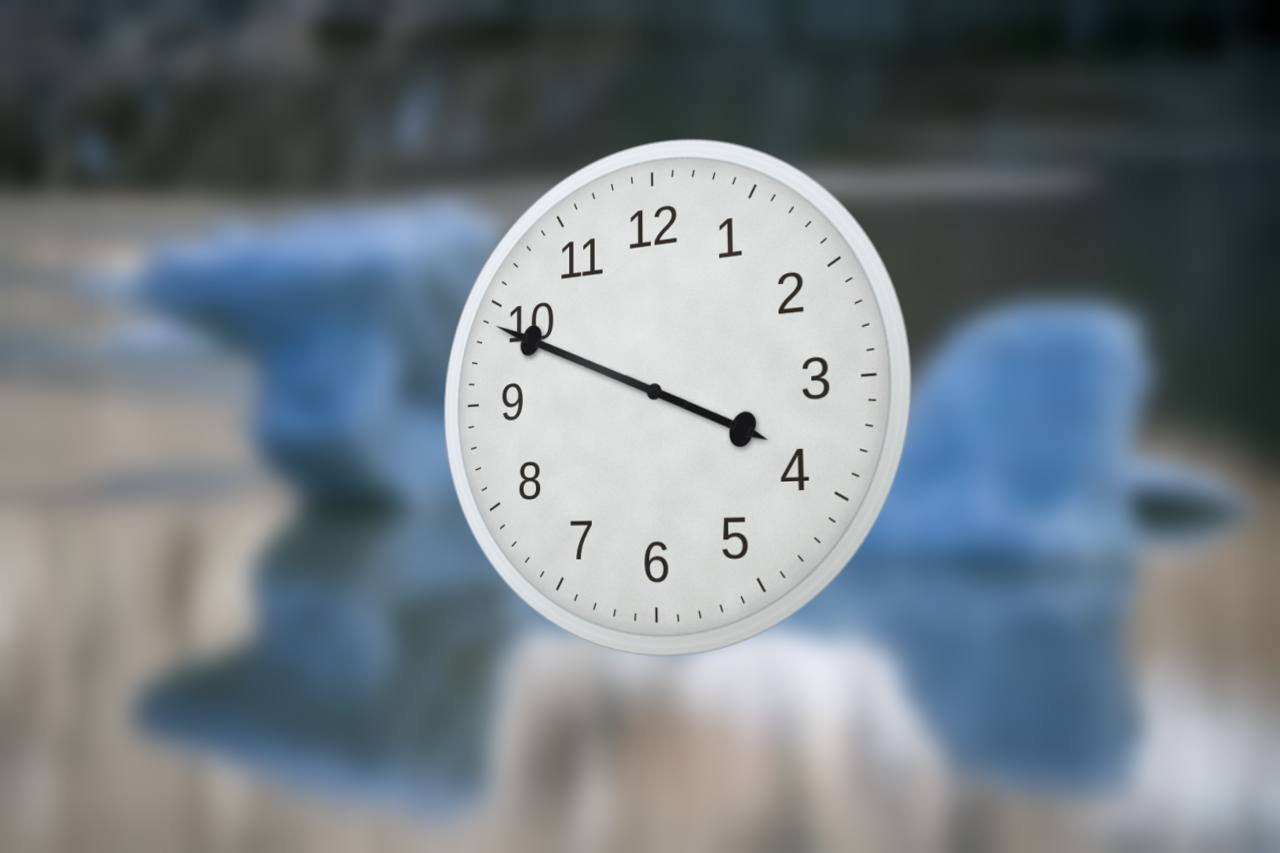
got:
3:49
